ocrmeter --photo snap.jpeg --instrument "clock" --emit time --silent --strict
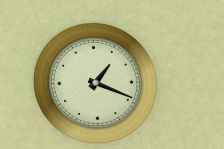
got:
1:19
